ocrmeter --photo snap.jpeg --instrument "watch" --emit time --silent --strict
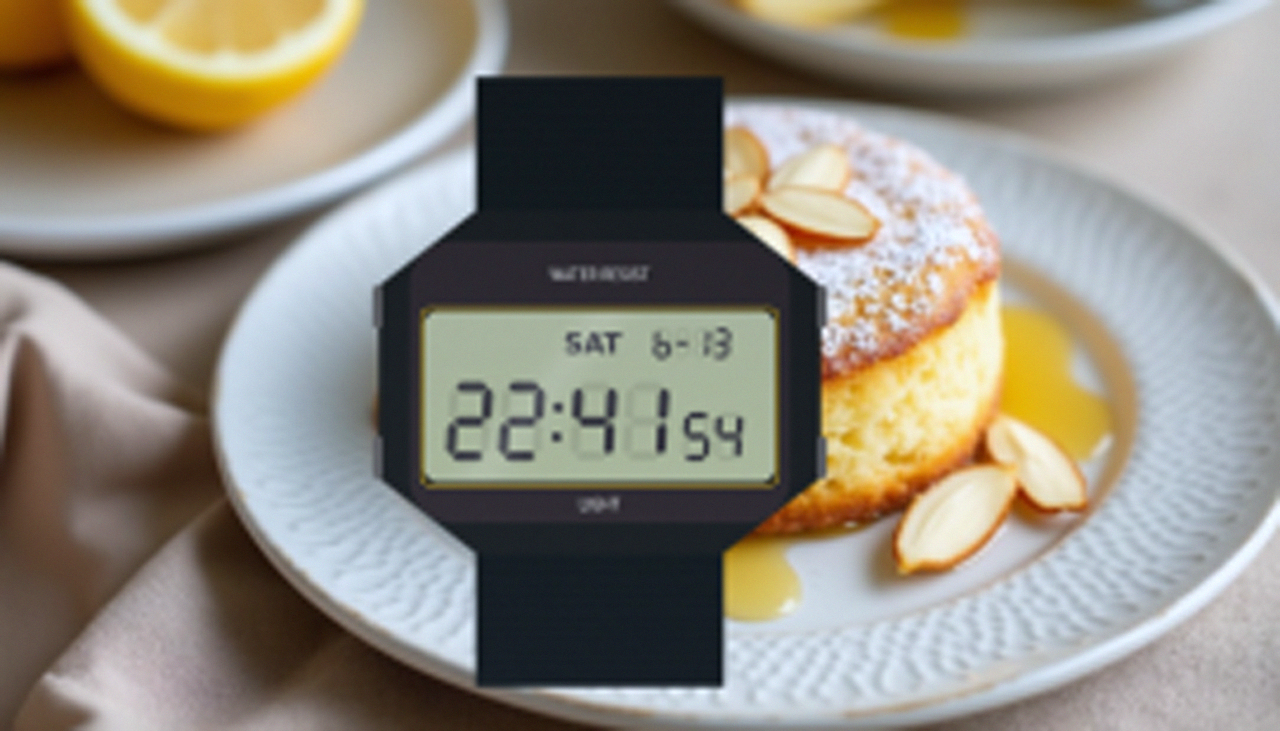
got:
22:41:54
